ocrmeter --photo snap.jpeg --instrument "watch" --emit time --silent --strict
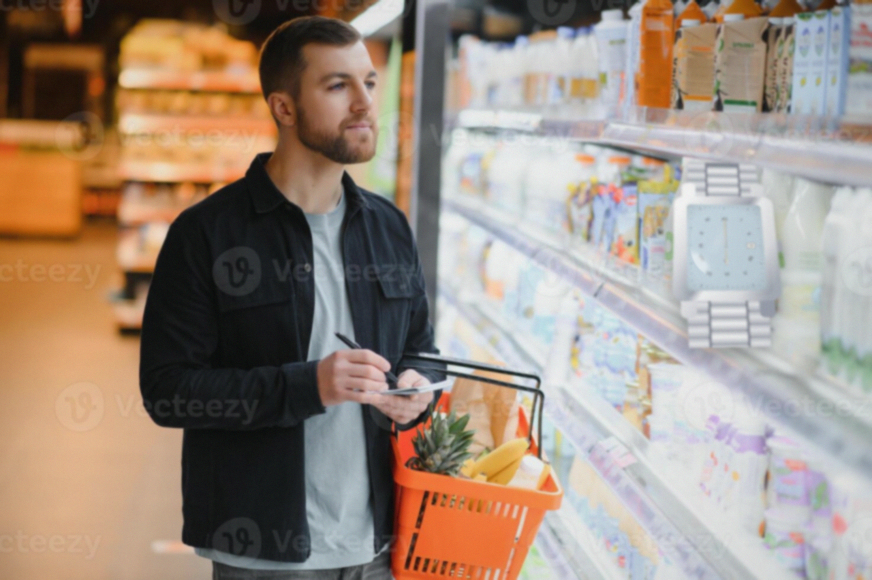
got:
6:00
